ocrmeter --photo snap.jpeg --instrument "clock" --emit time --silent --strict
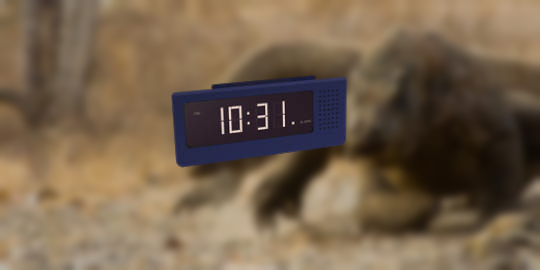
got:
10:31
